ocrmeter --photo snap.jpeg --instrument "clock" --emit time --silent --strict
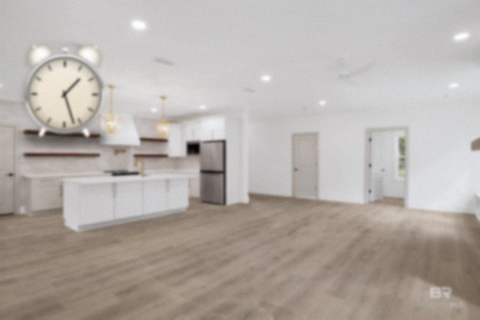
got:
1:27
